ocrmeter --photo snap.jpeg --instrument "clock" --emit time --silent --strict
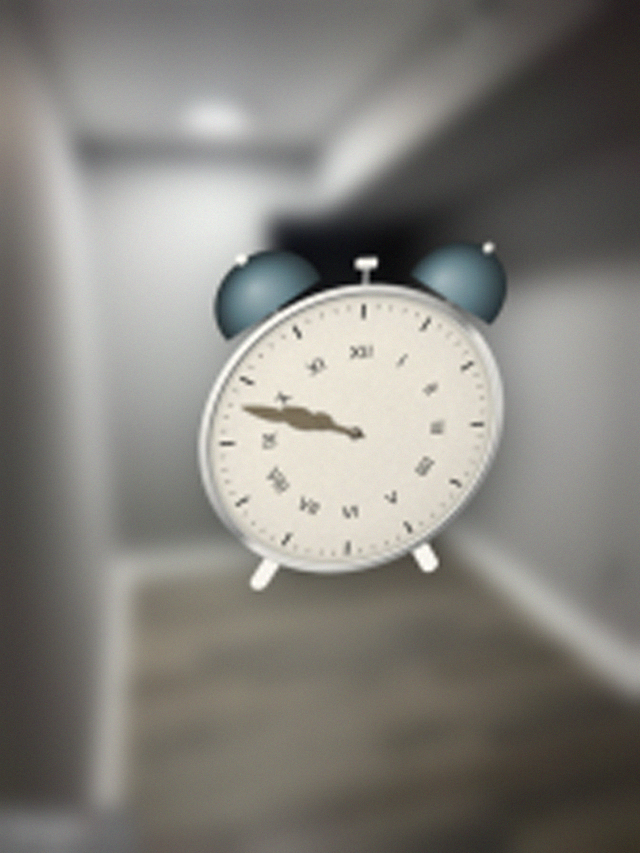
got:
9:48
